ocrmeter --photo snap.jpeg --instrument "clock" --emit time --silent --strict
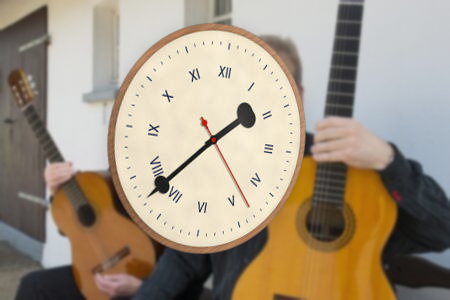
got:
1:37:23
